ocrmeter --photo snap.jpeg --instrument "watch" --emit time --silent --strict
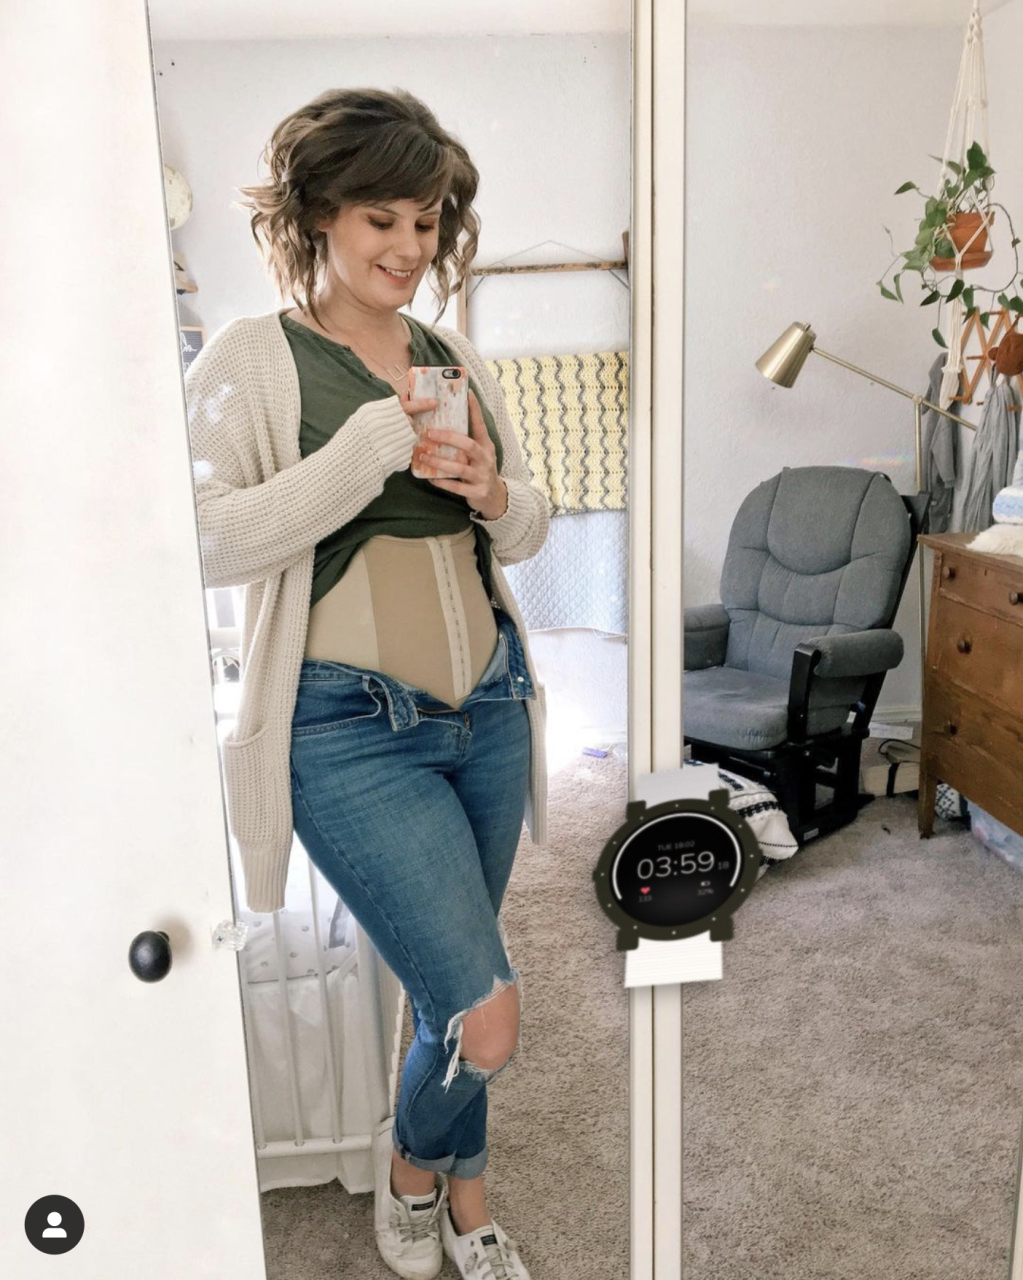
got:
3:59
